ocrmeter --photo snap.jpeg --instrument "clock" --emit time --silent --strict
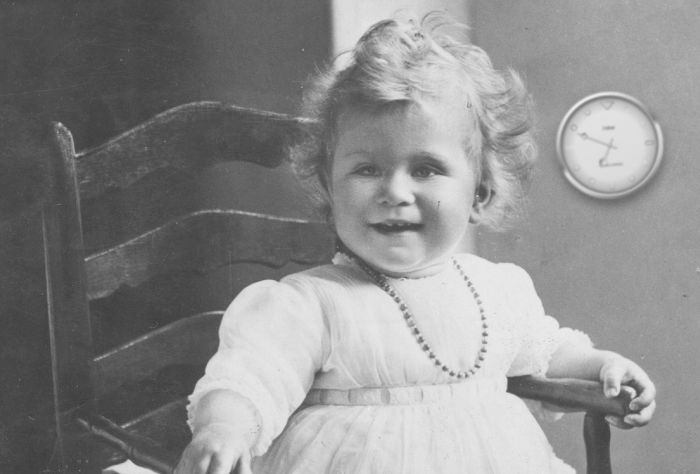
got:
6:49
